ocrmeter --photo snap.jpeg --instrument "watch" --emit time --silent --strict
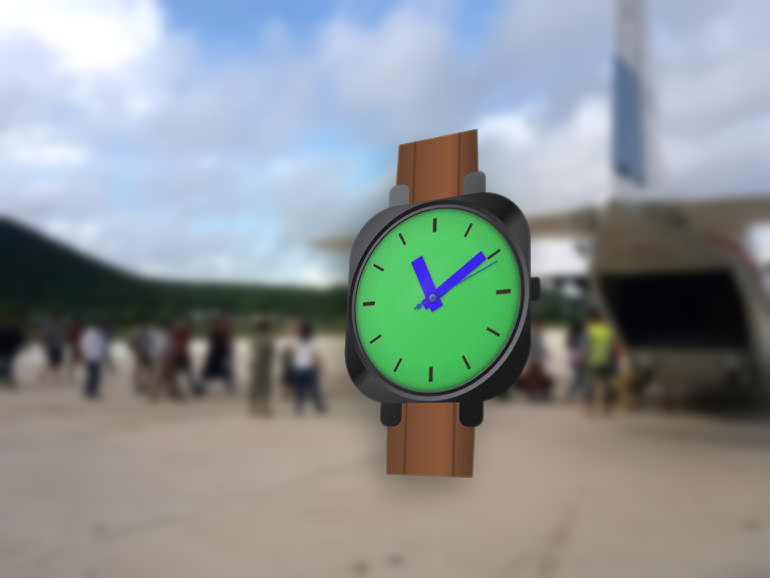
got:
11:09:11
